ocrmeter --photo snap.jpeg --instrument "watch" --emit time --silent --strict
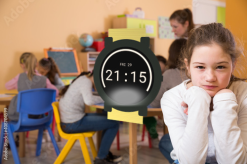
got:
21:15
